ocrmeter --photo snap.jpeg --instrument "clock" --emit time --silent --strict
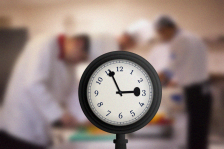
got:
2:56
